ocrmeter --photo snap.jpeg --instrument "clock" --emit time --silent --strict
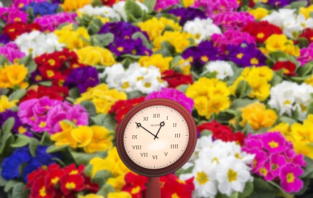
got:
12:51
